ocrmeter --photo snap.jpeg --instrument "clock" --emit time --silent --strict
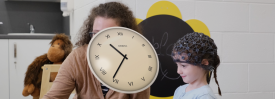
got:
10:36
